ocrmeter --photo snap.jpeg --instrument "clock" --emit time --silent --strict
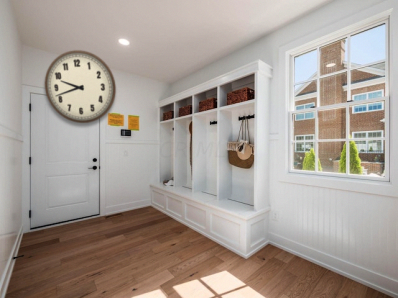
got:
9:42
